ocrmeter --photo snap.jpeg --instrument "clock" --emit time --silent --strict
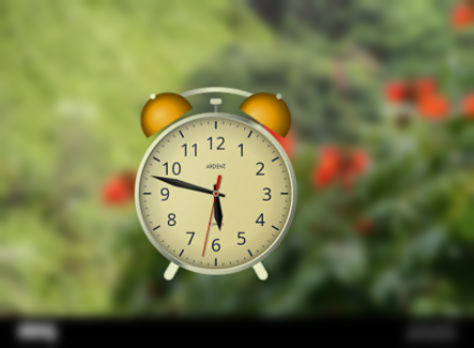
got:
5:47:32
